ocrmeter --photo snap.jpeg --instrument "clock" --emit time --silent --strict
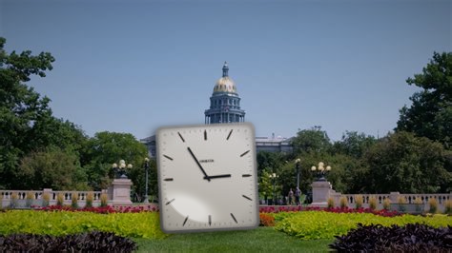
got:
2:55
